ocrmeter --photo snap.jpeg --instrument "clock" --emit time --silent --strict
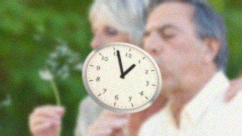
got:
12:56
